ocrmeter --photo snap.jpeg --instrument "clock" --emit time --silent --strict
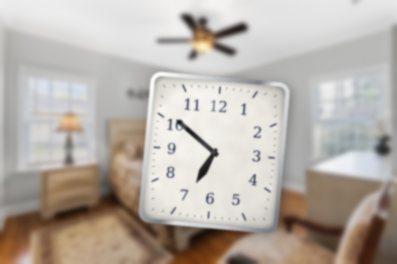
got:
6:51
